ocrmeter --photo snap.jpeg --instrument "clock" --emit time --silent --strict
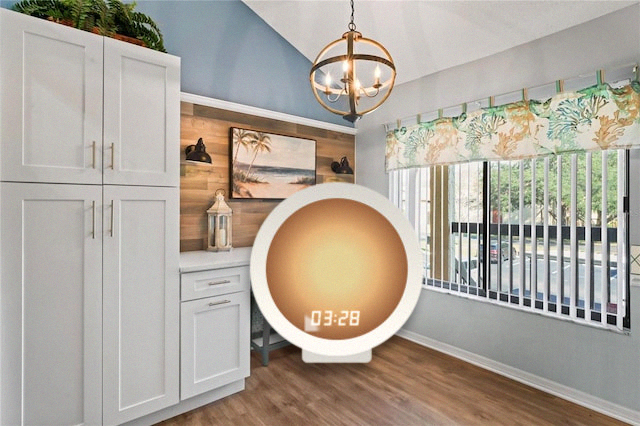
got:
3:28
